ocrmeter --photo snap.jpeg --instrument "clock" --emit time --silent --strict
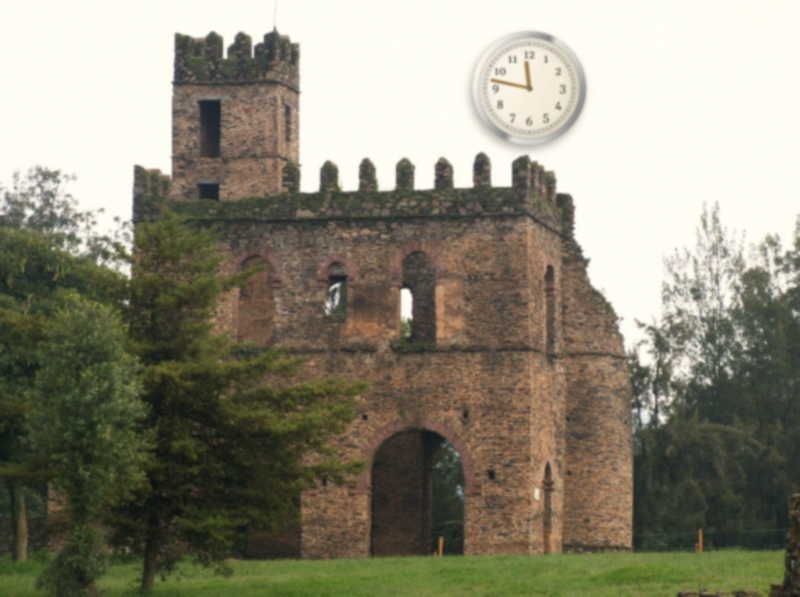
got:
11:47
